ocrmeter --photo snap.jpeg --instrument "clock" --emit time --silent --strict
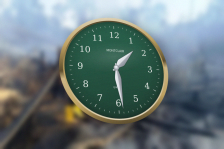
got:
1:29
